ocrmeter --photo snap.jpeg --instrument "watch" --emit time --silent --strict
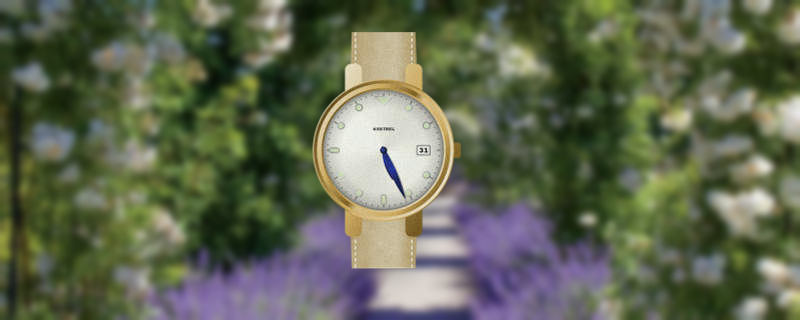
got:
5:26
